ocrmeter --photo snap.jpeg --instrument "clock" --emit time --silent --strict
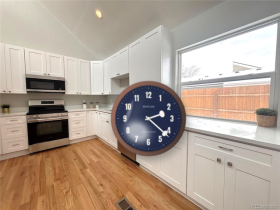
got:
2:22
